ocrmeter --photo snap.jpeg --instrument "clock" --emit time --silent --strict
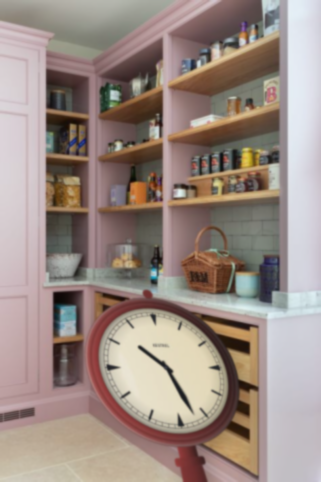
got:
10:27
